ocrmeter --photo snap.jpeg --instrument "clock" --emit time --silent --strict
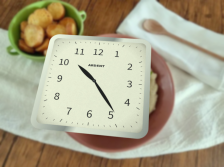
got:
10:24
